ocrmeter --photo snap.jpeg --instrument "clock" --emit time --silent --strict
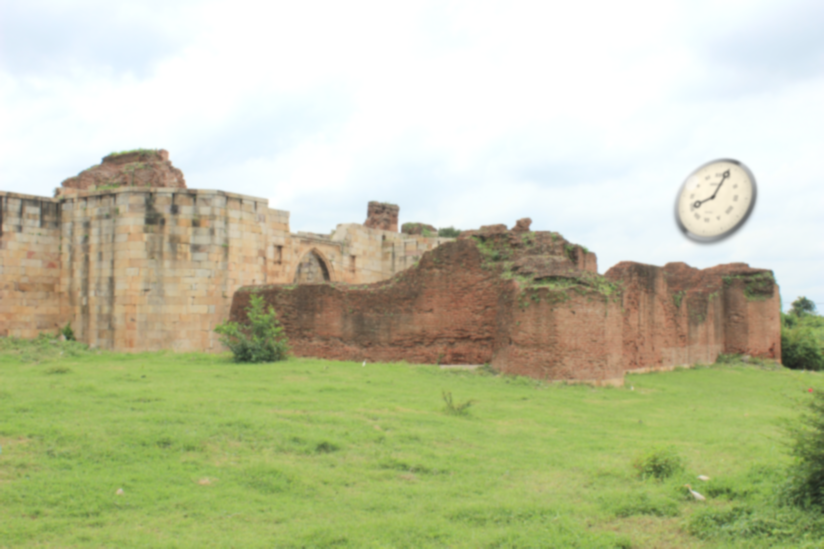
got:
8:03
